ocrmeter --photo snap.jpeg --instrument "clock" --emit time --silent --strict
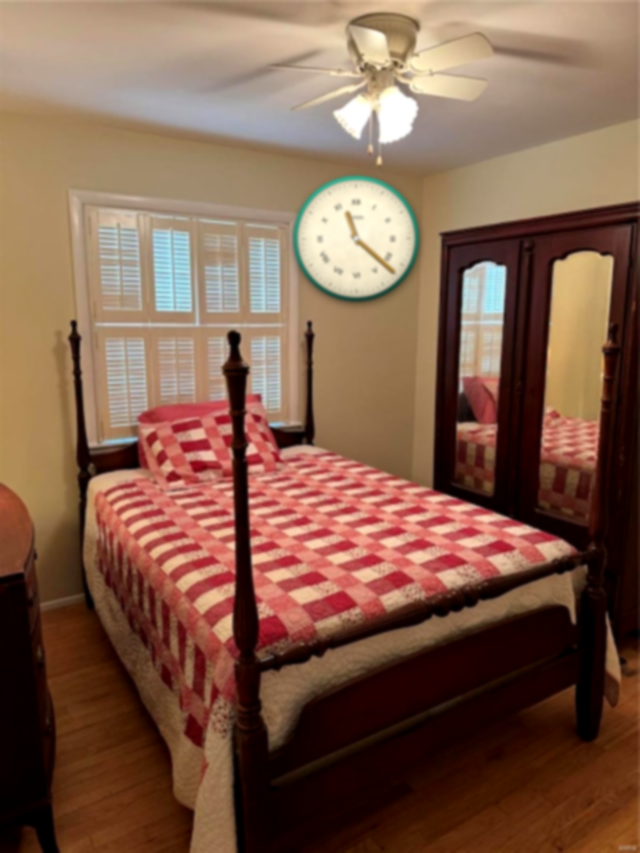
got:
11:22
